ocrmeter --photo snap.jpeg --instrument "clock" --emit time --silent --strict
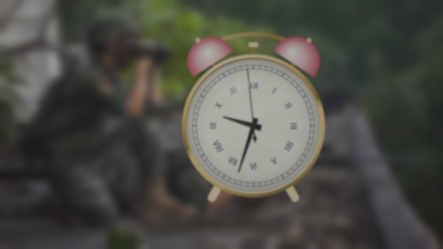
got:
9:32:59
